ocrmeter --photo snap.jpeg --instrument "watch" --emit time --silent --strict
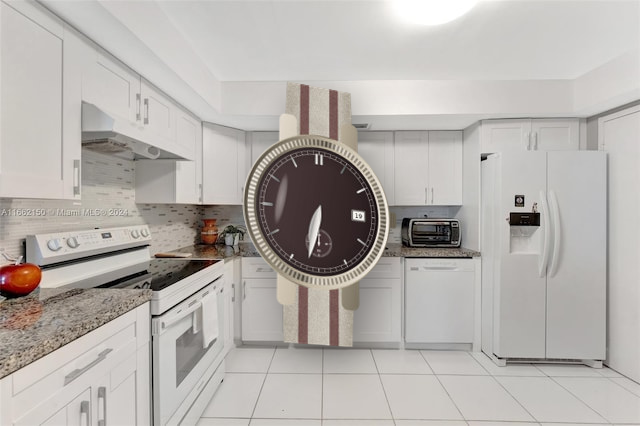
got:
6:32
